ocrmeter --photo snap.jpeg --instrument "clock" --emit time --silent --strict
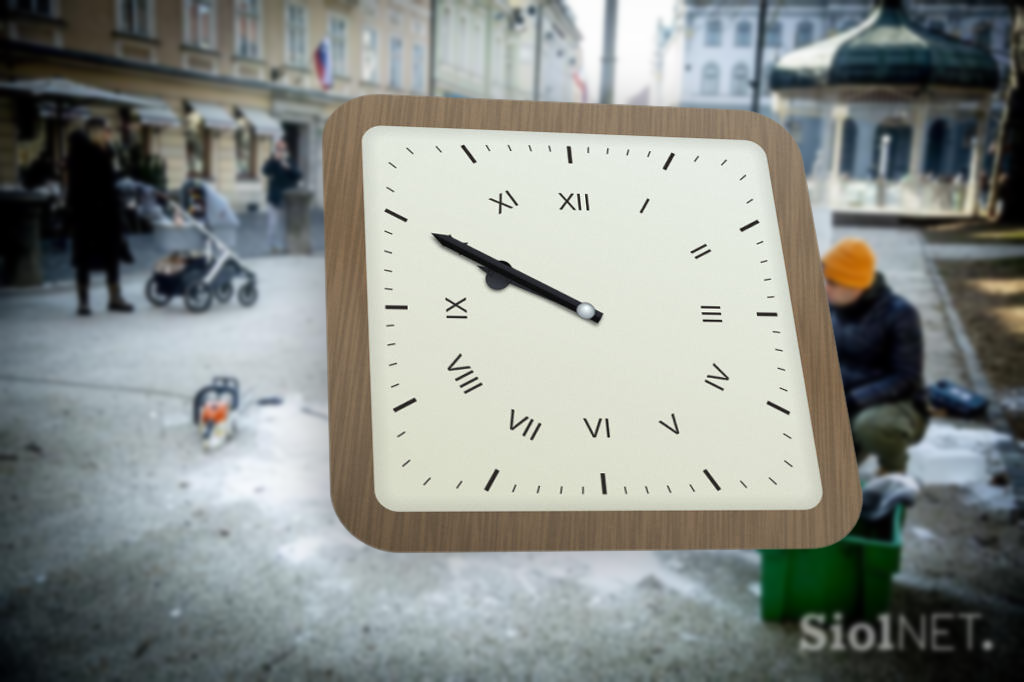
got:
9:50
